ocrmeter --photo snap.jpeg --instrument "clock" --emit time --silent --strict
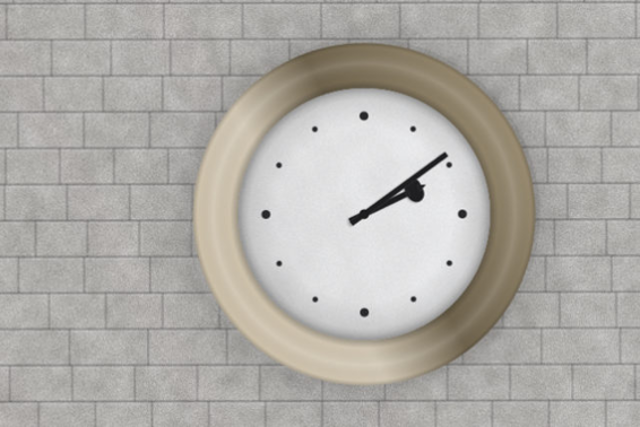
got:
2:09
